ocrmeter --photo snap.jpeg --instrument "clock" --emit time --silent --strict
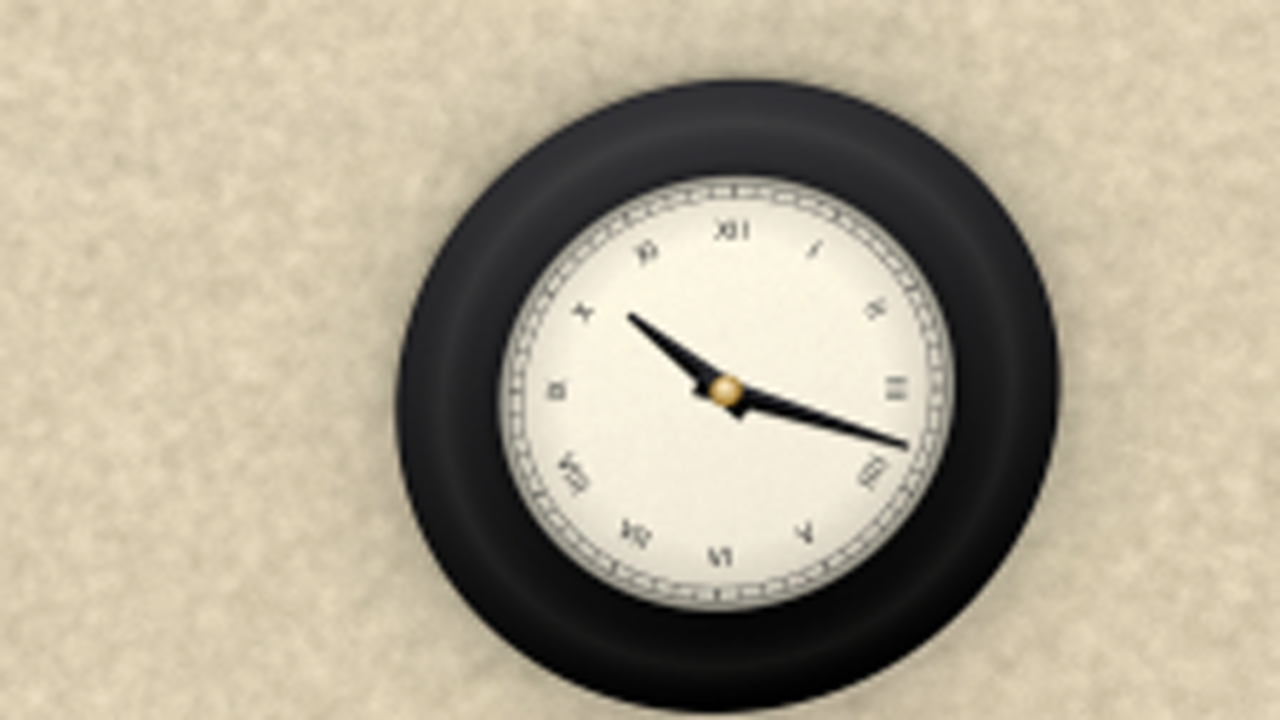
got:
10:18
